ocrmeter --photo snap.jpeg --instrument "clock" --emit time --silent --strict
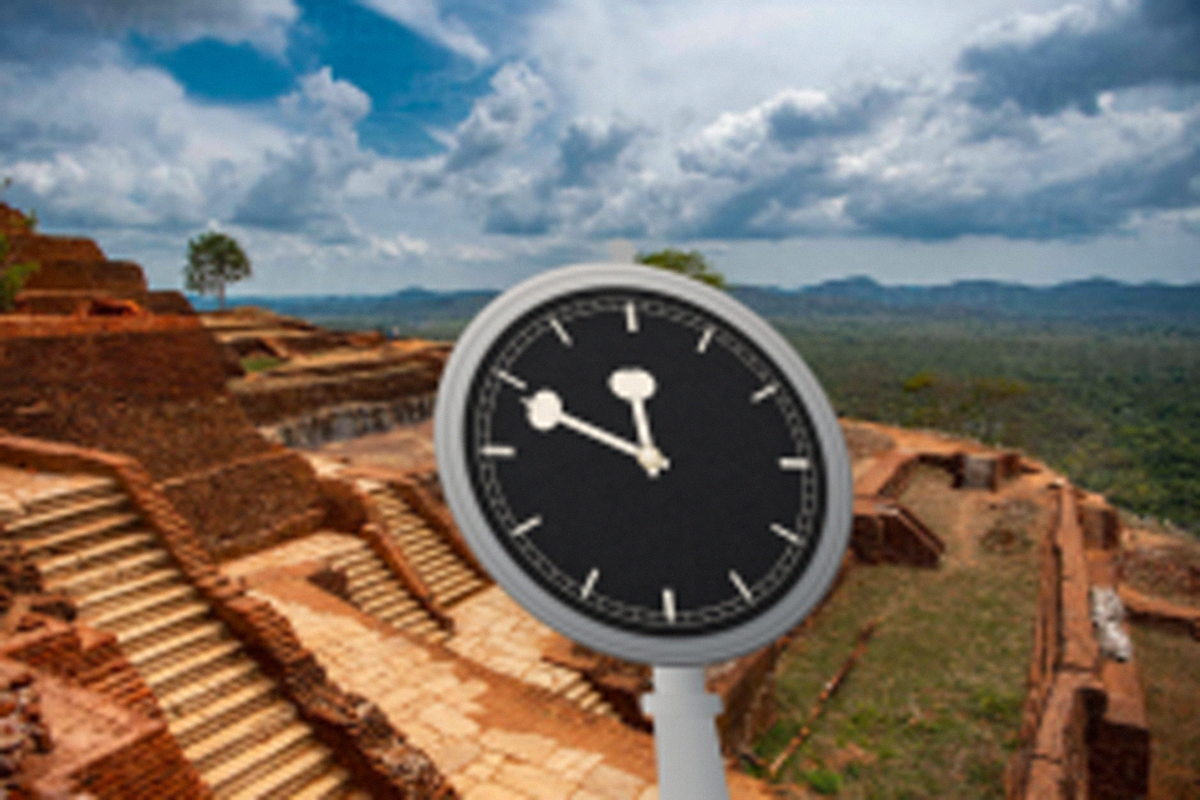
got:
11:49
